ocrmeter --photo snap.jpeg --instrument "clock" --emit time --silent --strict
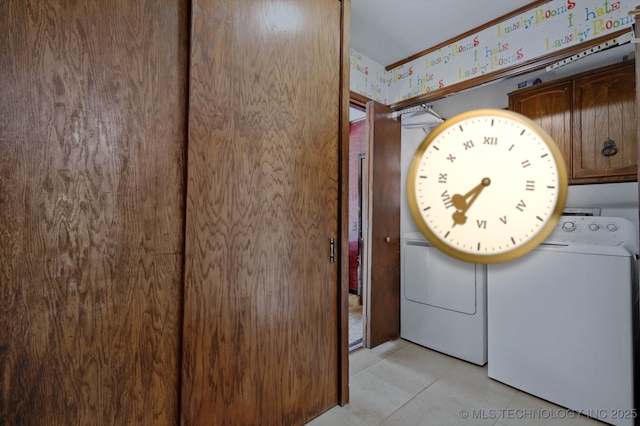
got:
7:35
